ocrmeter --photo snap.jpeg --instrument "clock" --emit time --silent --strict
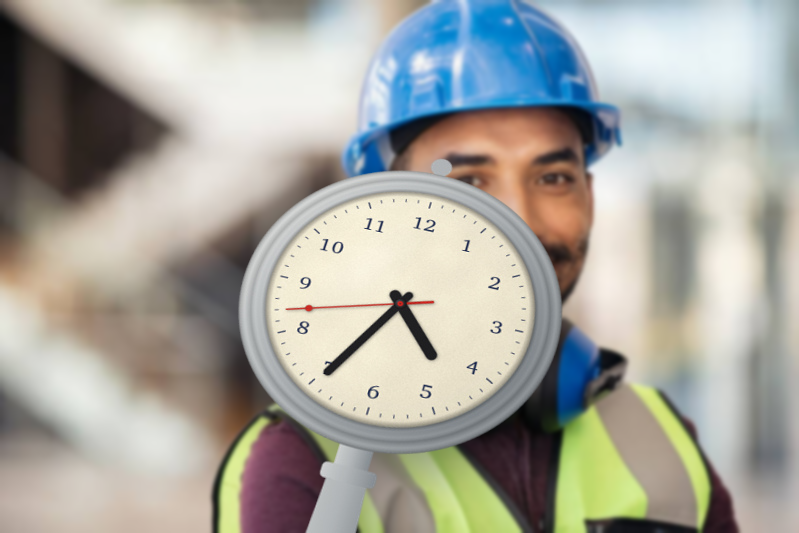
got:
4:34:42
